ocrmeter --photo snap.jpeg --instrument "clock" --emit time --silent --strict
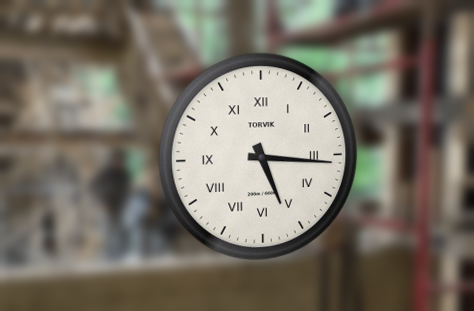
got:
5:16
